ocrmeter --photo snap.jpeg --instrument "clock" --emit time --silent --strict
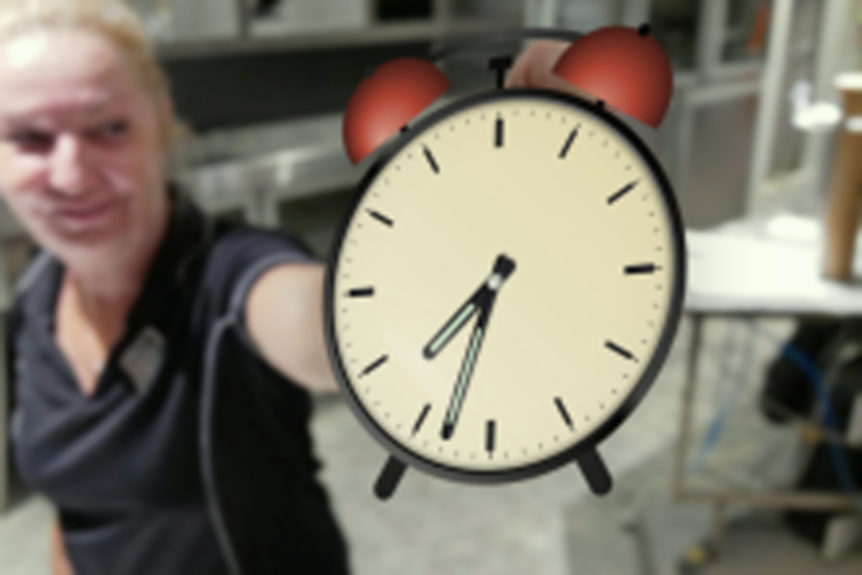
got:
7:33
